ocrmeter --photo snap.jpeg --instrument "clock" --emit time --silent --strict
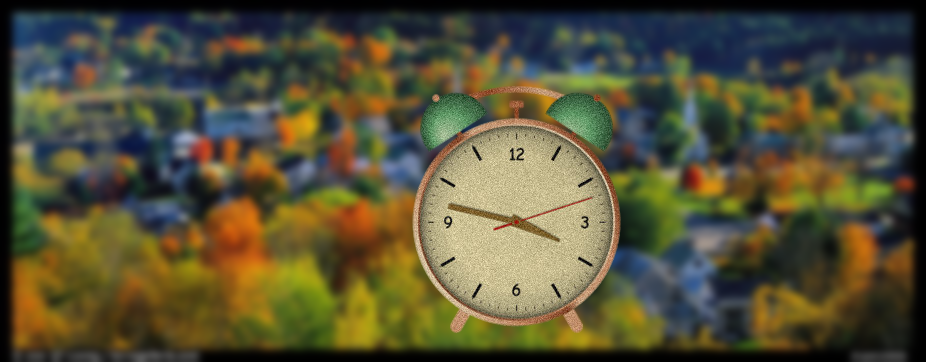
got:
3:47:12
